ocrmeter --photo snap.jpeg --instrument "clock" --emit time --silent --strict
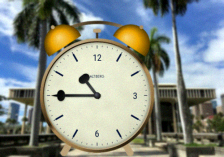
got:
10:45
